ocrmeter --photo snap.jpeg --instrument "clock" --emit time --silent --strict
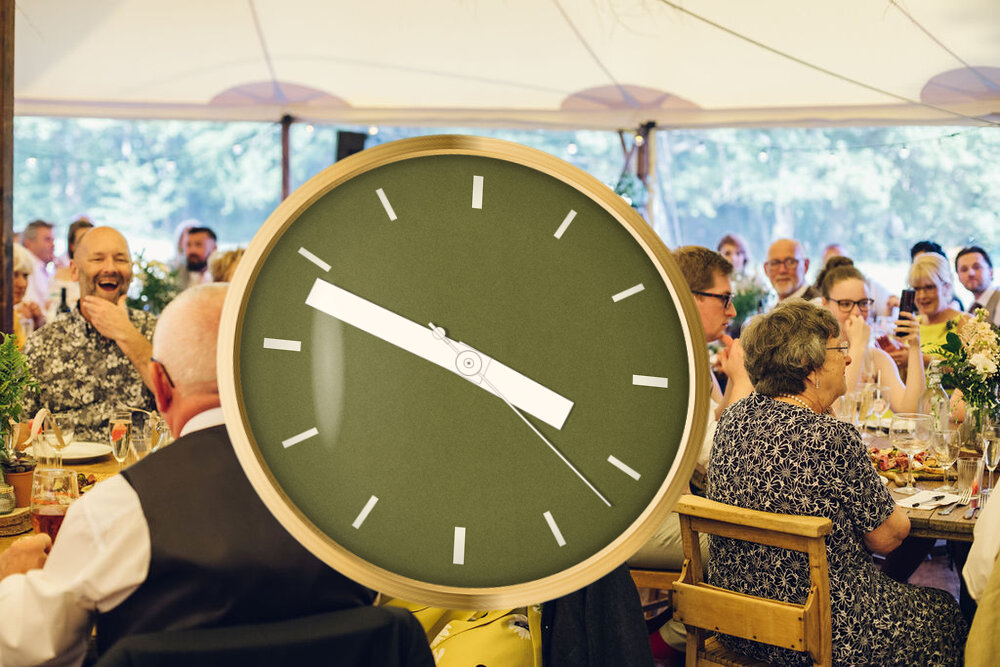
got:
3:48:22
